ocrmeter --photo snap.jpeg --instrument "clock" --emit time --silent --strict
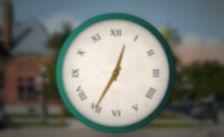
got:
12:35
